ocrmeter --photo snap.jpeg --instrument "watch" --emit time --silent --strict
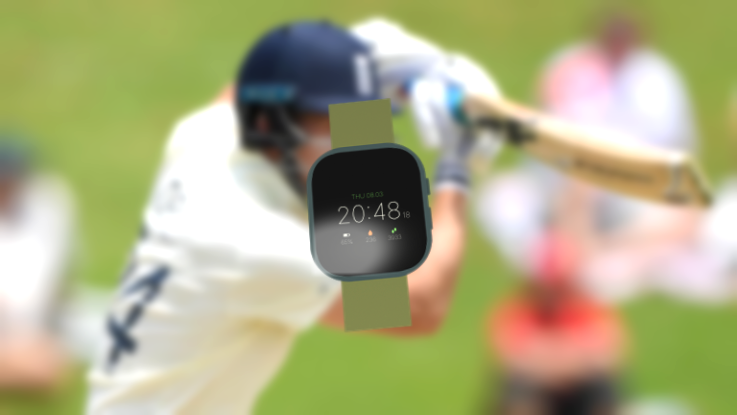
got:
20:48:18
